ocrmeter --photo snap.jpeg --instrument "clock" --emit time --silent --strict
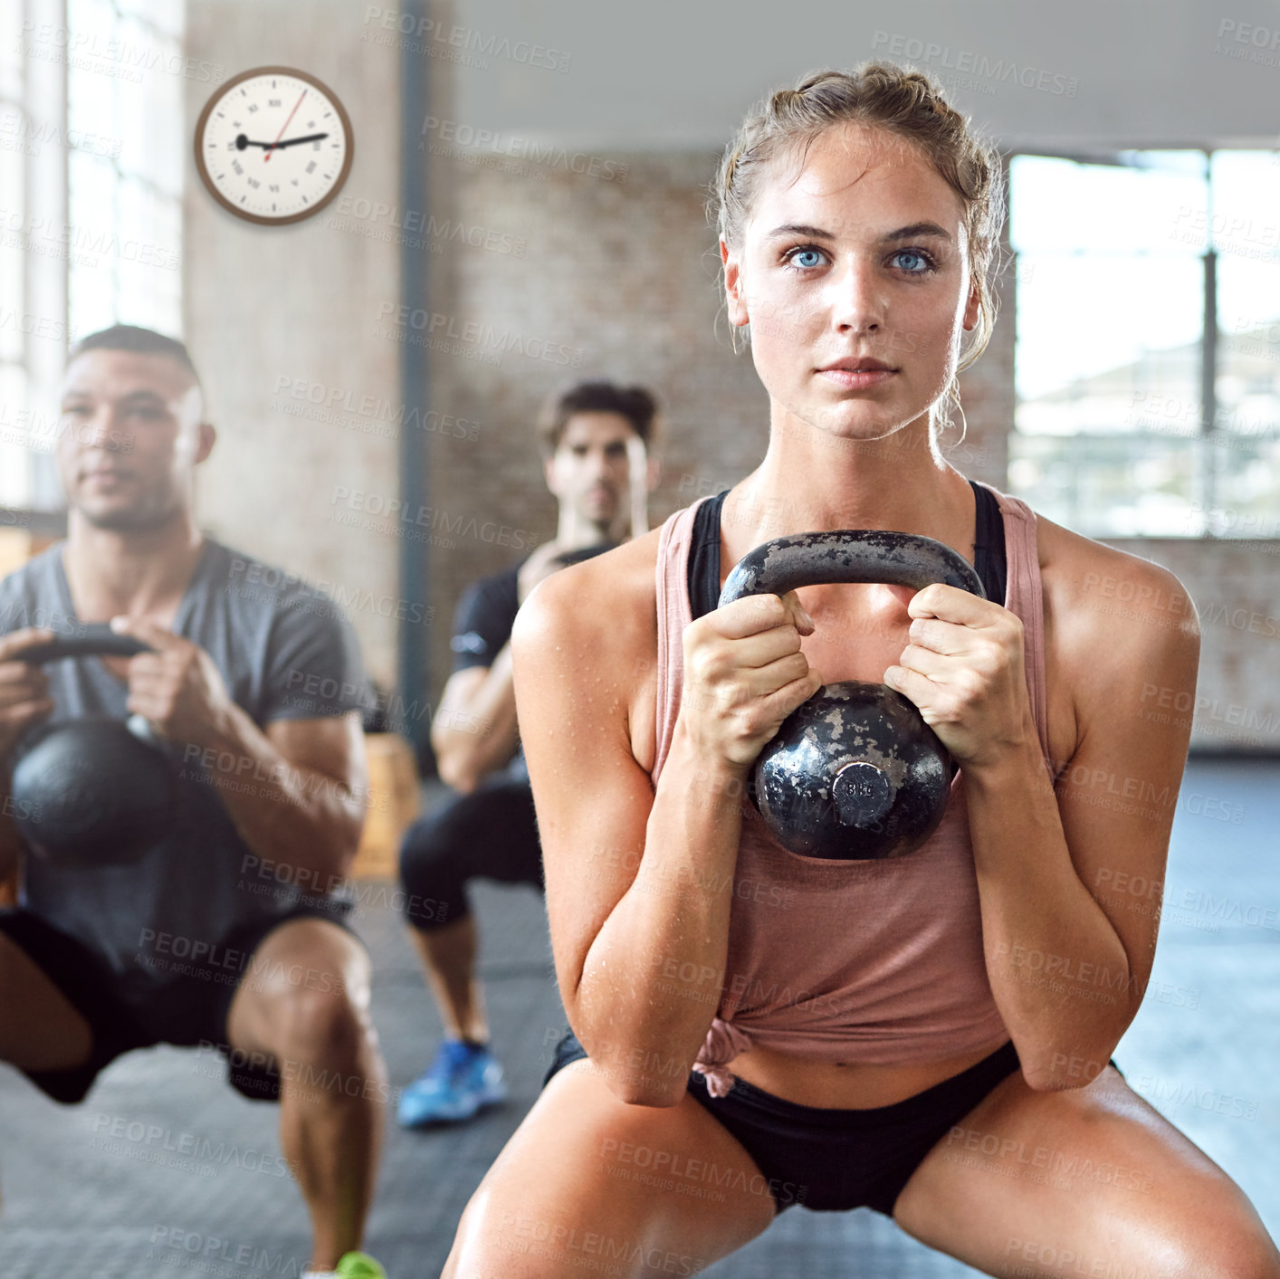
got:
9:13:05
